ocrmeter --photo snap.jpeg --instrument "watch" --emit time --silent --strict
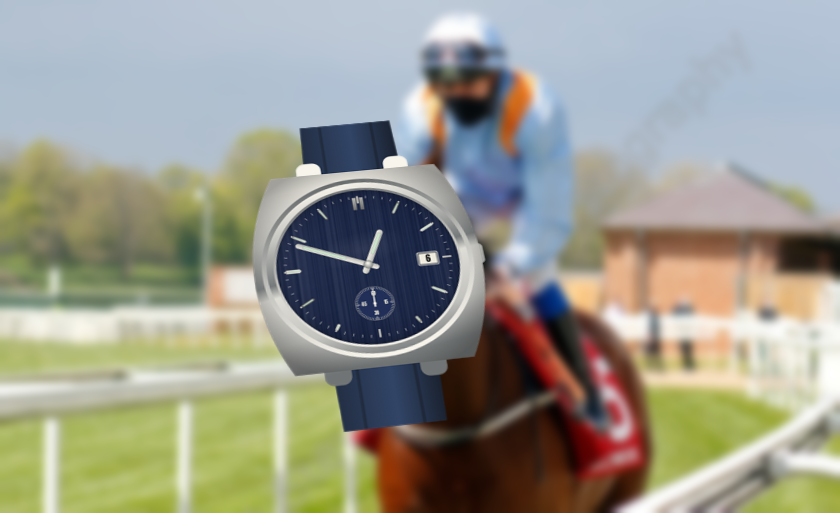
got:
12:49
